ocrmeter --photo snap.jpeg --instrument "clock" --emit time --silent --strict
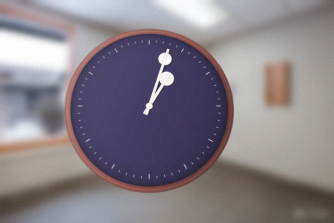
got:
1:03
